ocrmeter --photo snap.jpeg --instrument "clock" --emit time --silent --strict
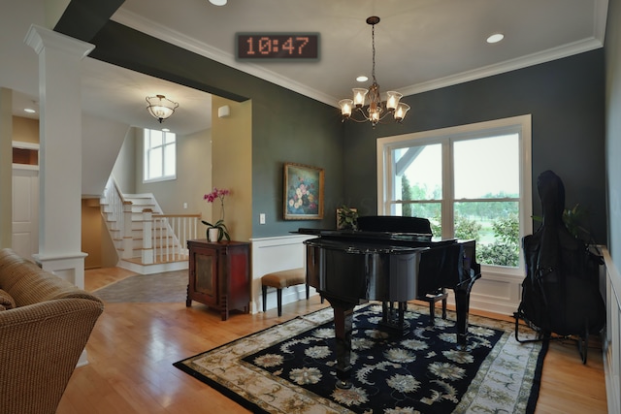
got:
10:47
